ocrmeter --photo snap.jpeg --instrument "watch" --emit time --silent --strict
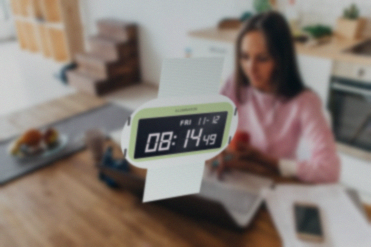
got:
8:14:49
